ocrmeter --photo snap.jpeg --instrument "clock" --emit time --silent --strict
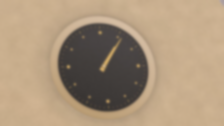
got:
1:06
